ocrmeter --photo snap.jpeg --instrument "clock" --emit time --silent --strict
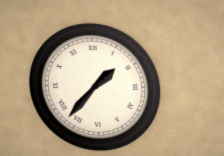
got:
1:37
